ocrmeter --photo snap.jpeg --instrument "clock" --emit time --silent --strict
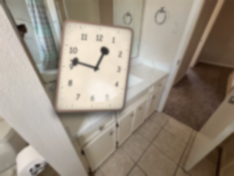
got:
12:47
